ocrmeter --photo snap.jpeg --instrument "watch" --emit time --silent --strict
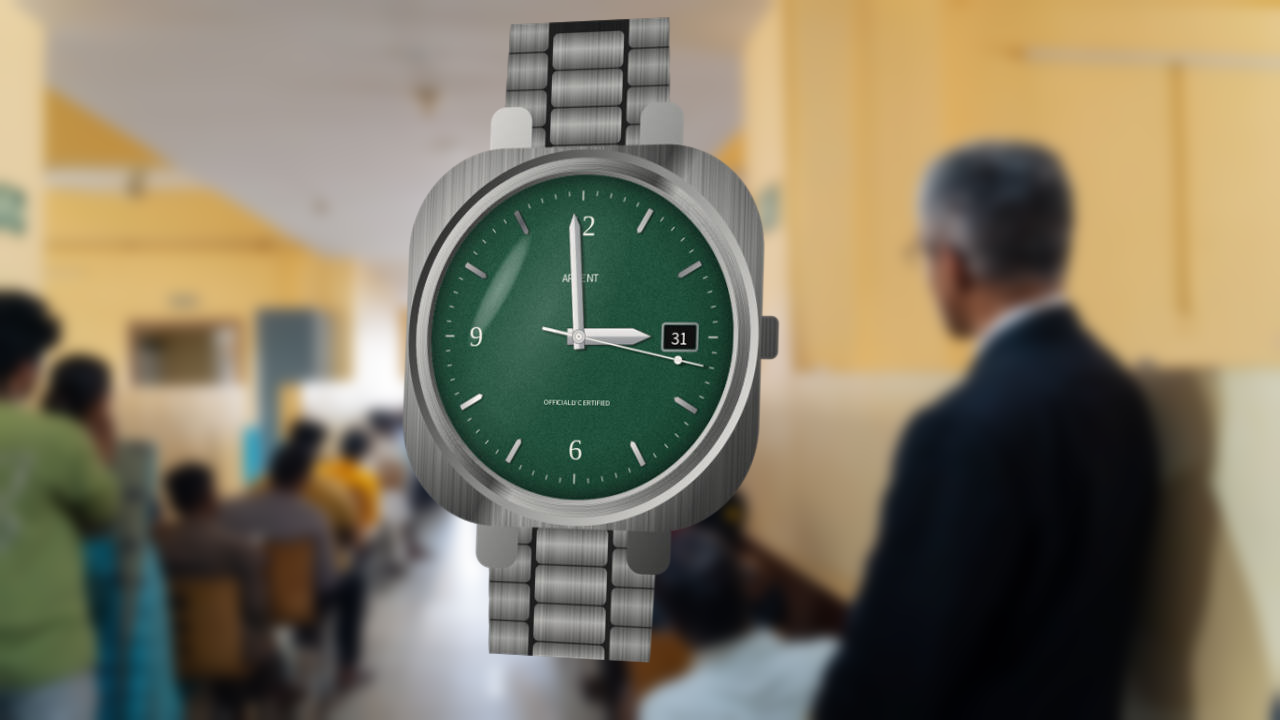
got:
2:59:17
